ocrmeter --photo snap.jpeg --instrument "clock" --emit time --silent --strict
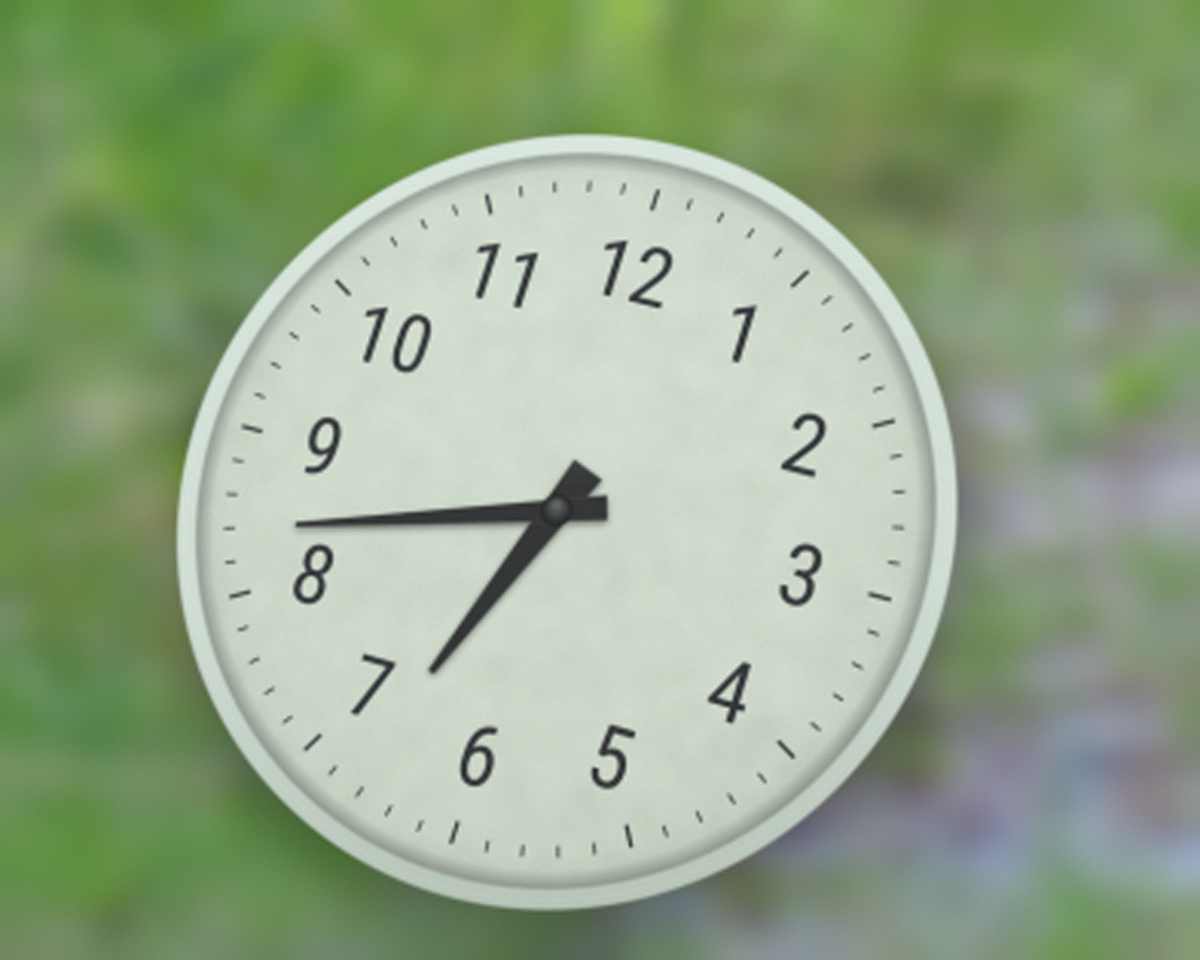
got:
6:42
